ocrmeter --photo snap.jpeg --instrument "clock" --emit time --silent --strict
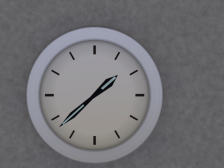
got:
1:38
